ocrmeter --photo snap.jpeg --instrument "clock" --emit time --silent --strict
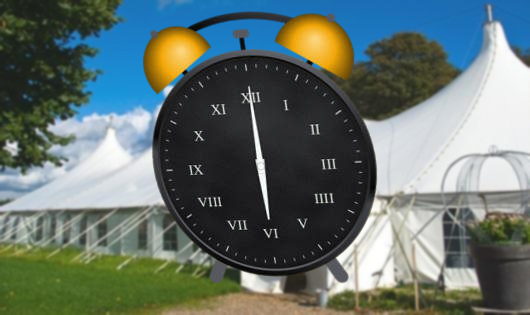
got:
6:00
